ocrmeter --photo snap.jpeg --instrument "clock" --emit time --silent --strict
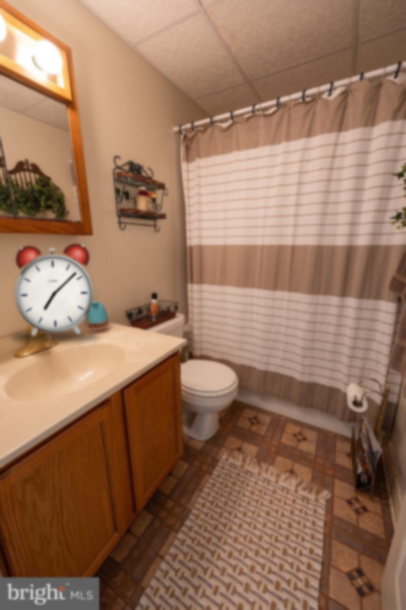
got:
7:08
